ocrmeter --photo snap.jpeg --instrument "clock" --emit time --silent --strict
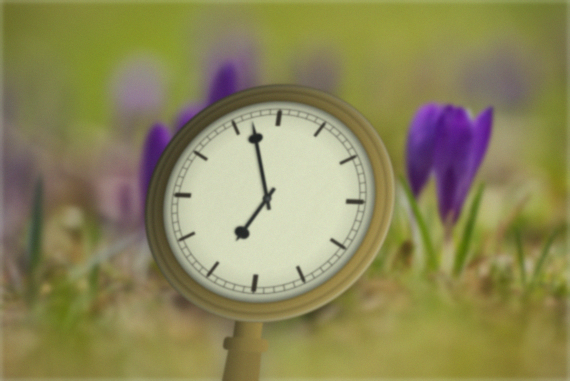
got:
6:57
